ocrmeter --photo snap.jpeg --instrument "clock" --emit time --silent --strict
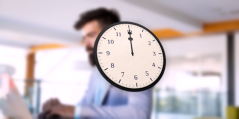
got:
12:00
